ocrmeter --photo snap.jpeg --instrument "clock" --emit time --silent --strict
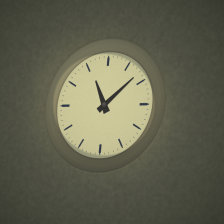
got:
11:08
